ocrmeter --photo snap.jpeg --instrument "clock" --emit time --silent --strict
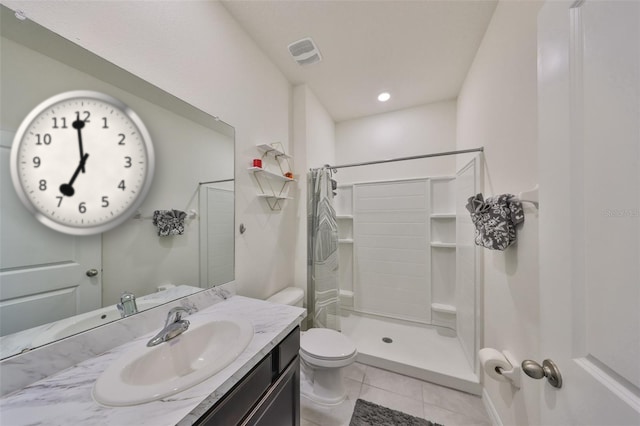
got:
6:59
